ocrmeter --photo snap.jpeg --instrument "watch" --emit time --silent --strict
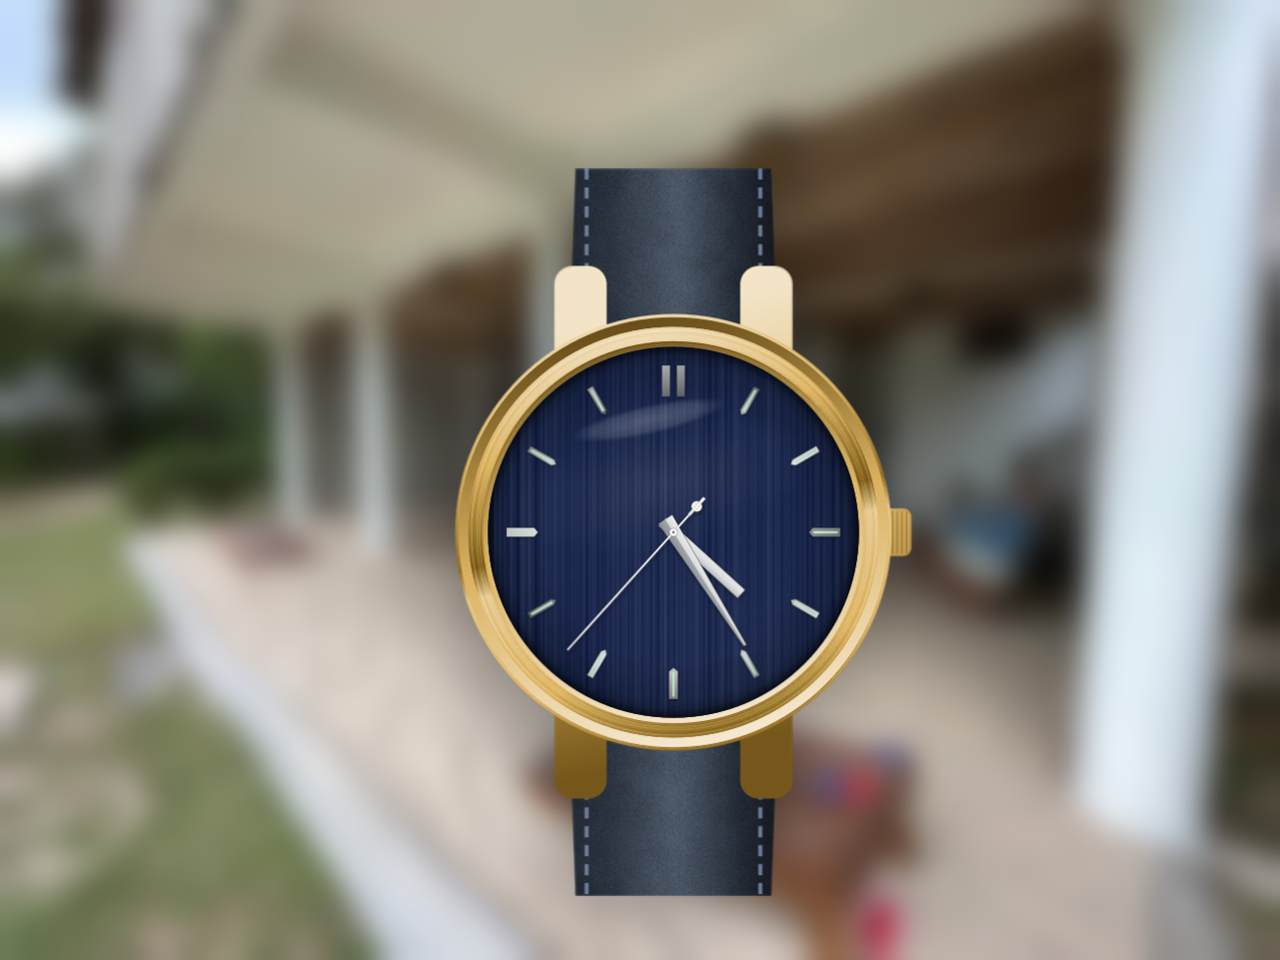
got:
4:24:37
